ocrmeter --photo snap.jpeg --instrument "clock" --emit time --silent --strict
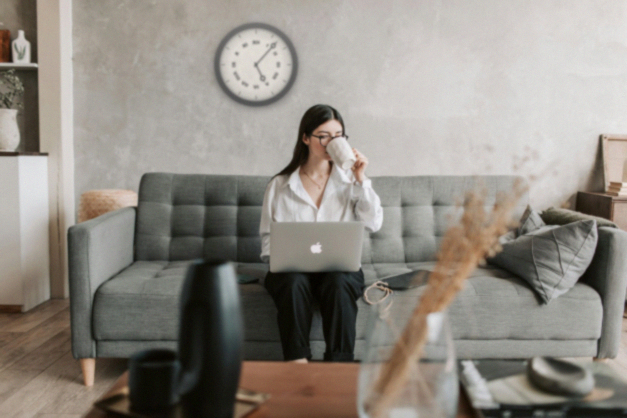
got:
5:07
